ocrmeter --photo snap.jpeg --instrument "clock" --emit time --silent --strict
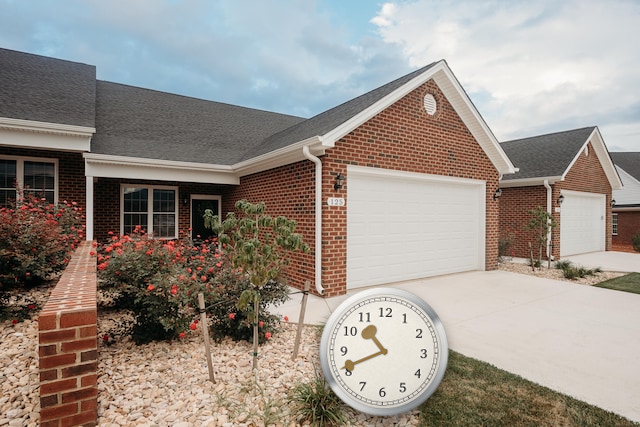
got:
10:41
